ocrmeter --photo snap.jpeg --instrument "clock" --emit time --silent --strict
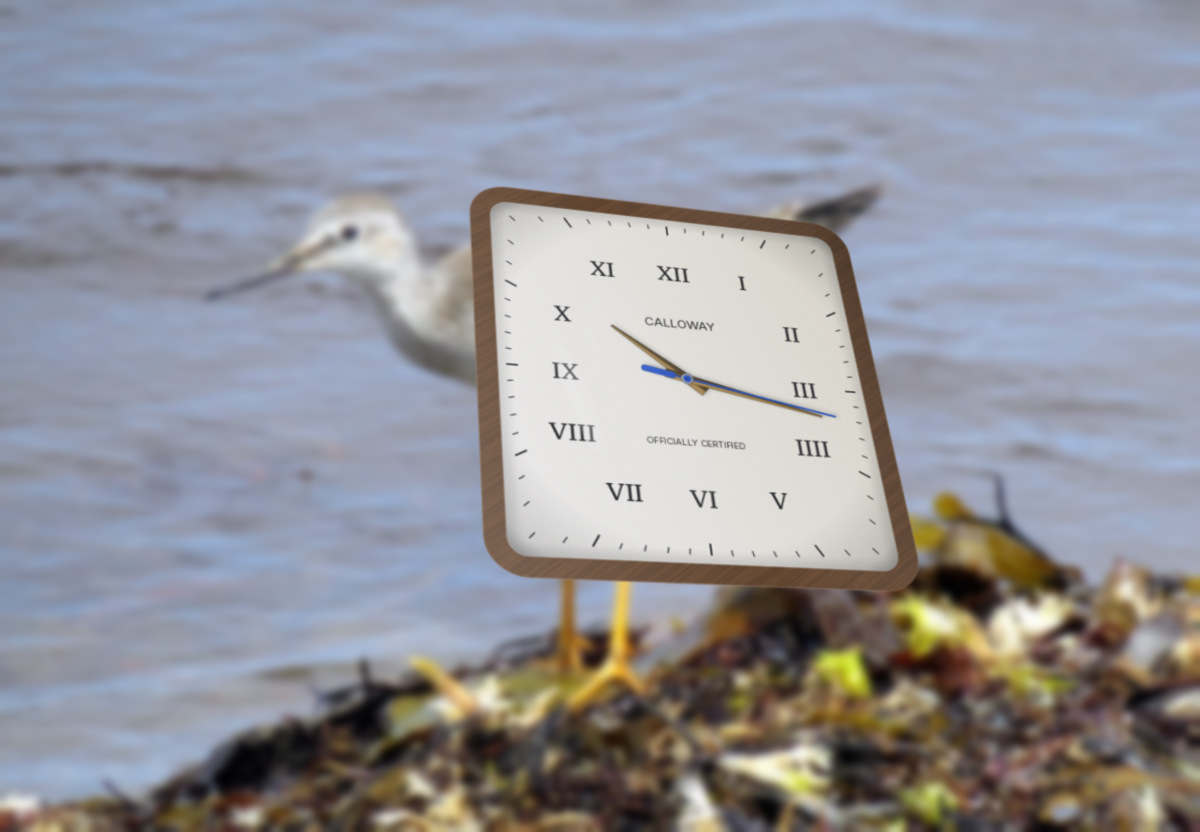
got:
10:17:17
